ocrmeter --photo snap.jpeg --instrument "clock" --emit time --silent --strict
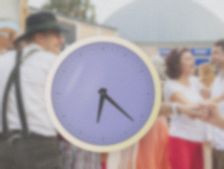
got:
6:22
